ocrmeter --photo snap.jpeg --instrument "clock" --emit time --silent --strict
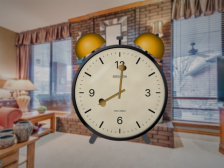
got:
8:01
